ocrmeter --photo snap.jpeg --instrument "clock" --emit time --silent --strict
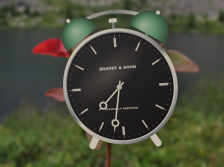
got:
7:32
